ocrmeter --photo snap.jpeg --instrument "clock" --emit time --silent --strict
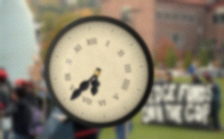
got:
6:39
